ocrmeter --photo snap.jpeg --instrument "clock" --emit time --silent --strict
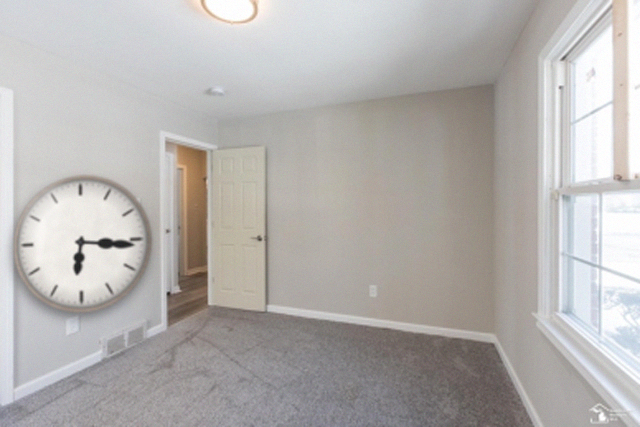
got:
6:16
